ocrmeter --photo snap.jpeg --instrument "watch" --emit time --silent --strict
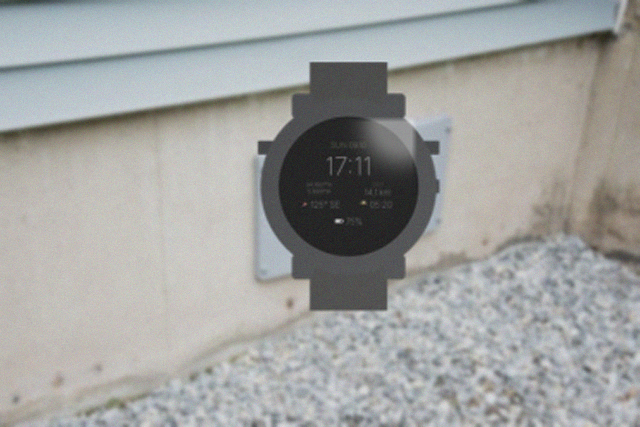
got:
17:11
